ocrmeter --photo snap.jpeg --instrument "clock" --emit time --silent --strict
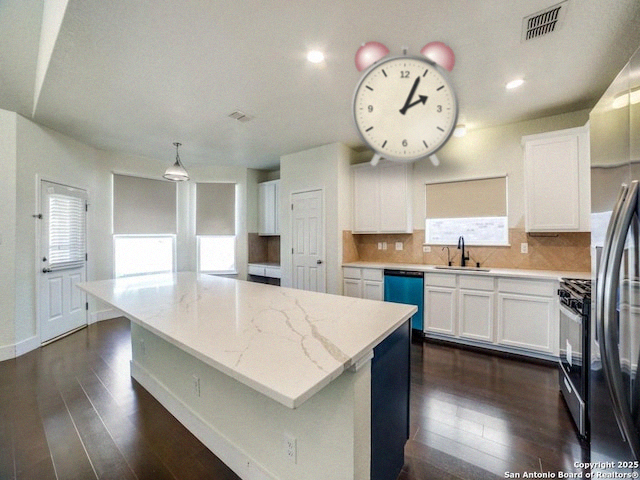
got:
2:04
